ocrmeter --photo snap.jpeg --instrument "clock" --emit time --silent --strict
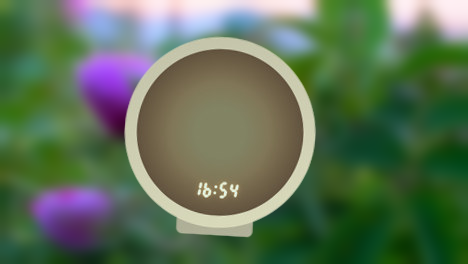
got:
16:54
